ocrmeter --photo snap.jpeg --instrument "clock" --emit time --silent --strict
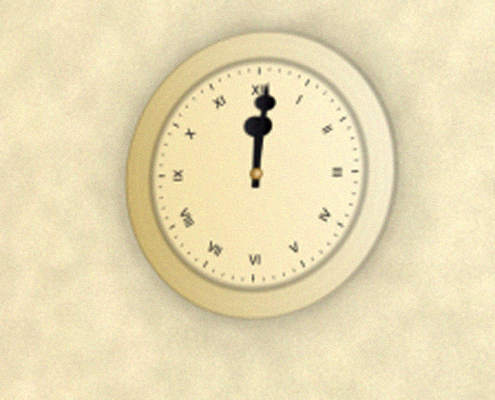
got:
12:01
